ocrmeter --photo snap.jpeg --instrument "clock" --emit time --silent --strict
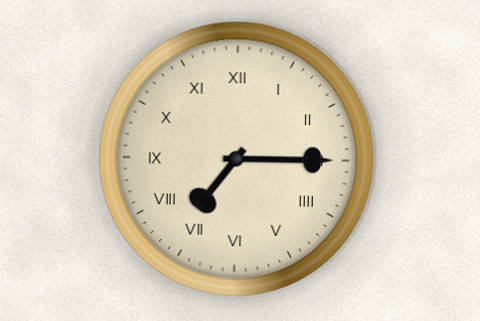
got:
7:15
